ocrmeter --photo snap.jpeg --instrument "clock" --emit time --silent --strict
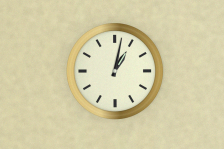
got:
1:02
